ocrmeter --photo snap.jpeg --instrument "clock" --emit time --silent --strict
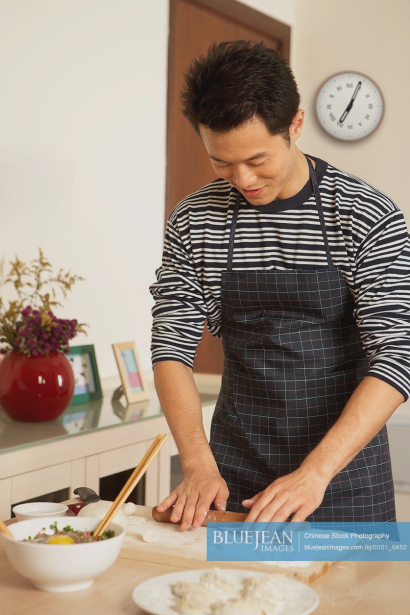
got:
7:04
